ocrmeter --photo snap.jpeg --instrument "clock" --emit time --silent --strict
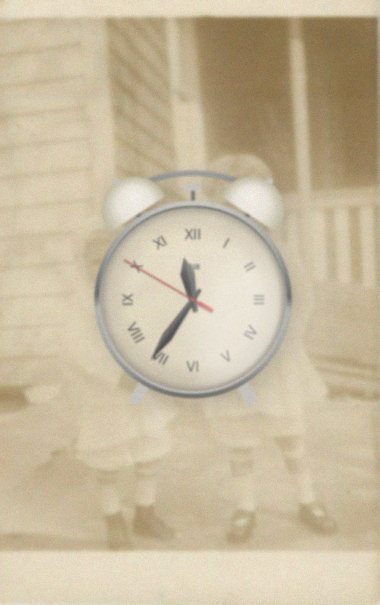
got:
11:35:50
